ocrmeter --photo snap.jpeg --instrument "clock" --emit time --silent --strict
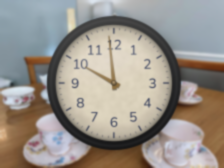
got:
9:59
